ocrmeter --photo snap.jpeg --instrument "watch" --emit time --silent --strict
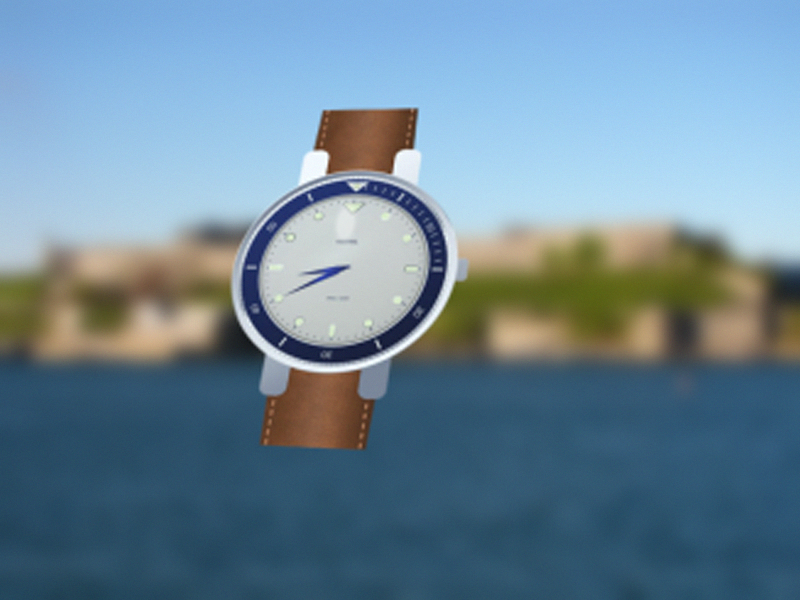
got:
8:40
